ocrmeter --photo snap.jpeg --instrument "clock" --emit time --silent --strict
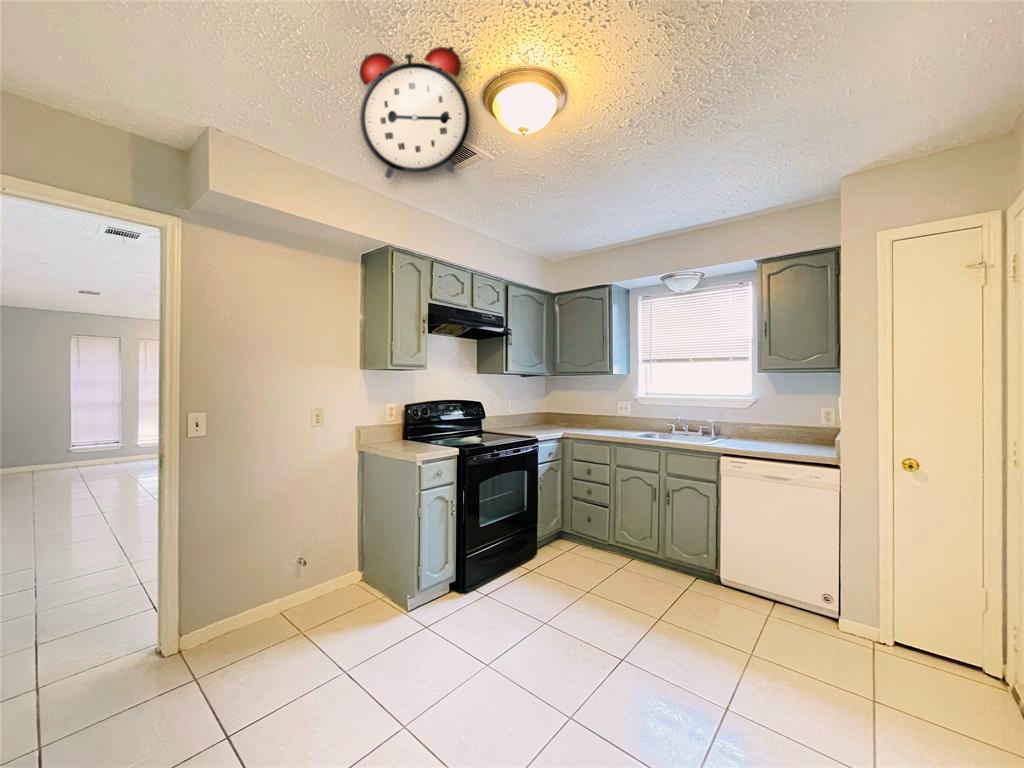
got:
9:16
